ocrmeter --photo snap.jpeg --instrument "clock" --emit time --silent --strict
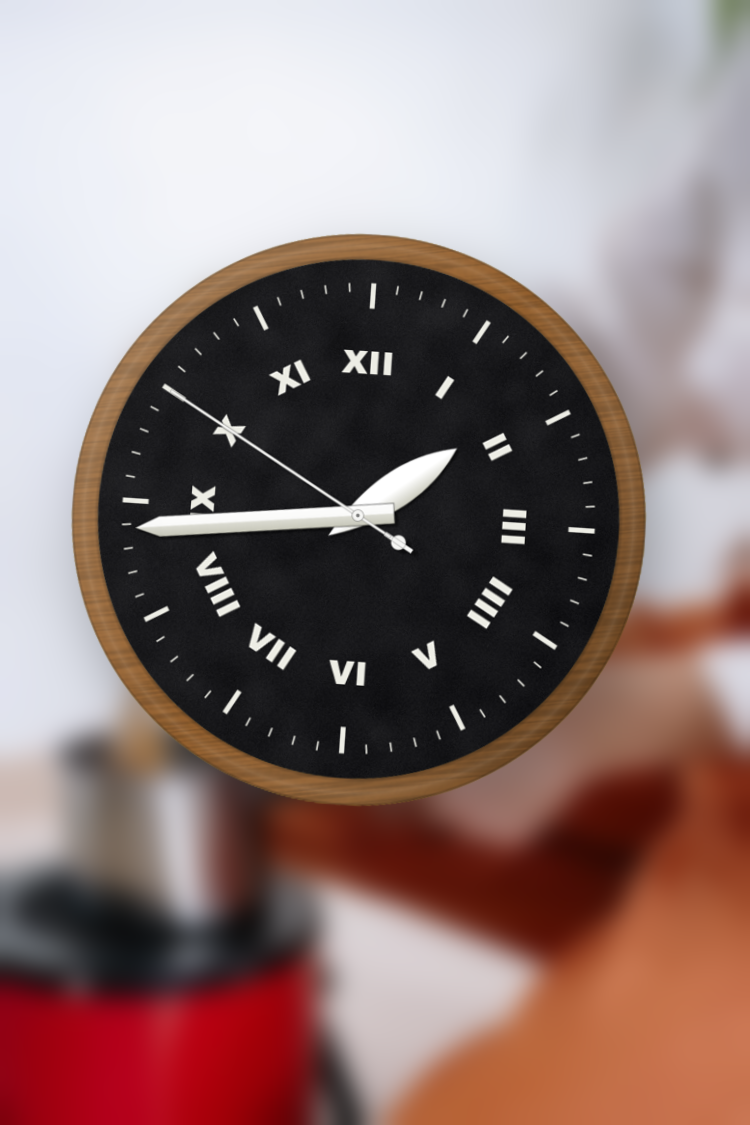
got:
1:43:50
